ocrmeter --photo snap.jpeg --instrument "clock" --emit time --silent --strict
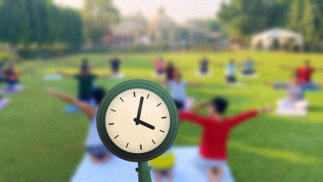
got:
4:03
